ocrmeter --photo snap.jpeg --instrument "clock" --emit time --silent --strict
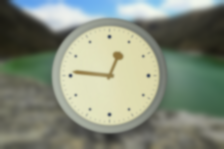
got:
12:46
